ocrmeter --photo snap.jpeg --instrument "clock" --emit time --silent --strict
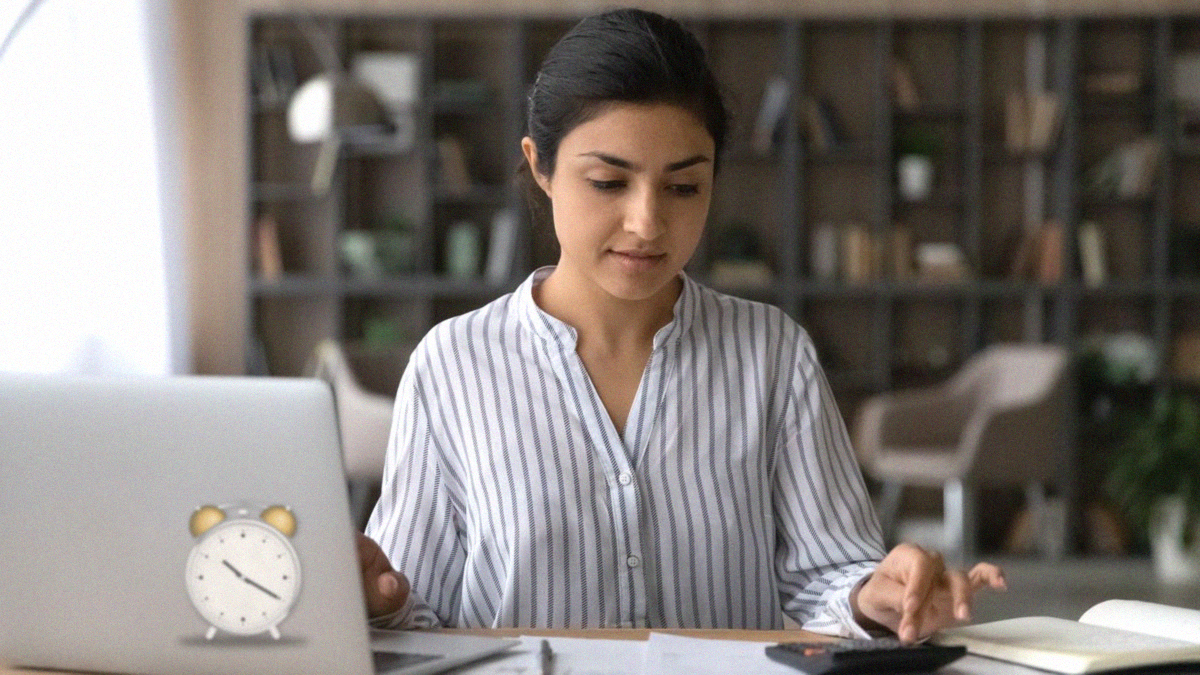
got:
10:20
